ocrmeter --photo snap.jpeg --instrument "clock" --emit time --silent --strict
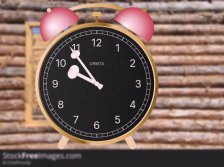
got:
9:54
